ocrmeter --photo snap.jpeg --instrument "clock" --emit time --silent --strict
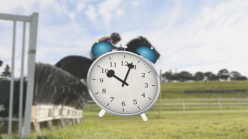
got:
10:03
